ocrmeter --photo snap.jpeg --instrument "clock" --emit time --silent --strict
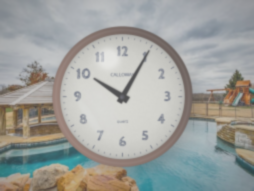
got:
10:05
